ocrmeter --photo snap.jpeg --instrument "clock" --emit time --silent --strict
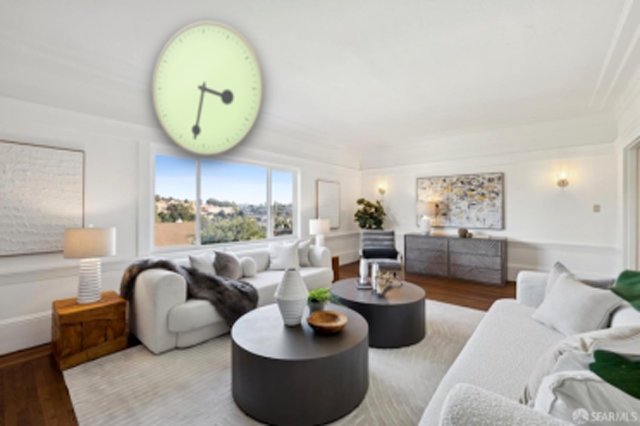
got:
3:32
